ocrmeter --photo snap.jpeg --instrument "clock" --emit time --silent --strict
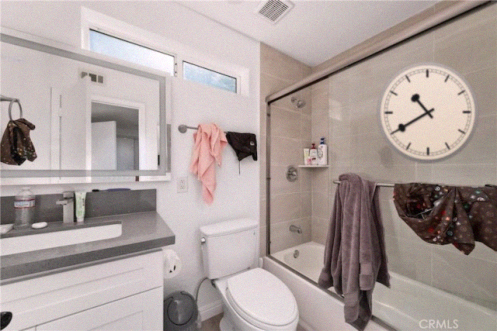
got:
10:40
